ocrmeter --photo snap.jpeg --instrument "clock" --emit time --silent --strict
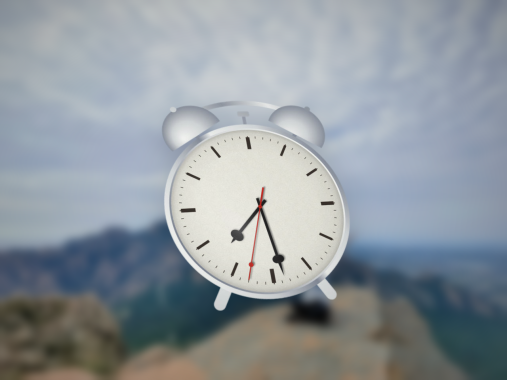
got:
7:28:33
